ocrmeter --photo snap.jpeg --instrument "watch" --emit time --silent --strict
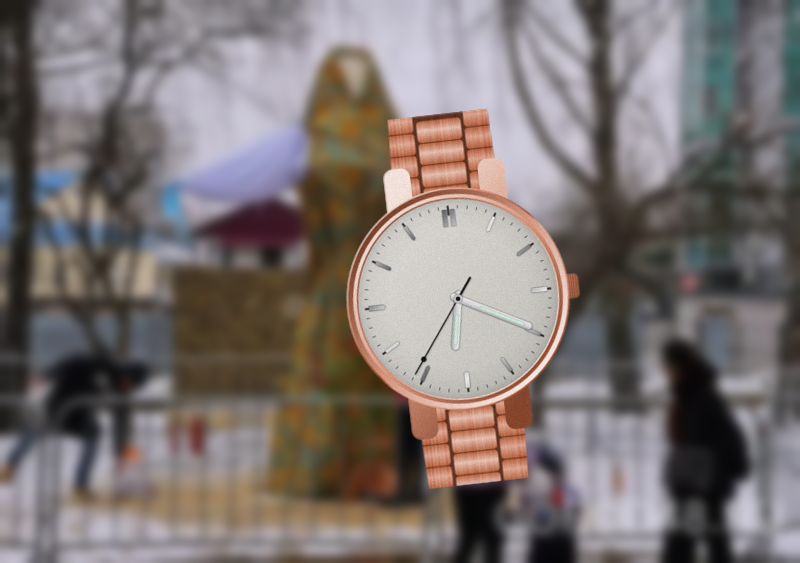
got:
6:19:36
